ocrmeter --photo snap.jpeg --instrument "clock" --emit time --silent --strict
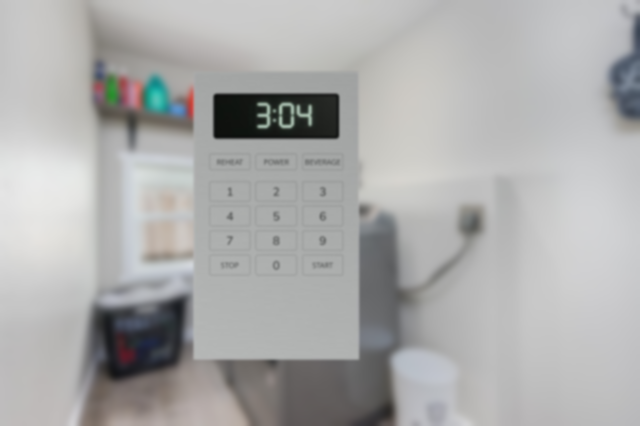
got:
3:04
